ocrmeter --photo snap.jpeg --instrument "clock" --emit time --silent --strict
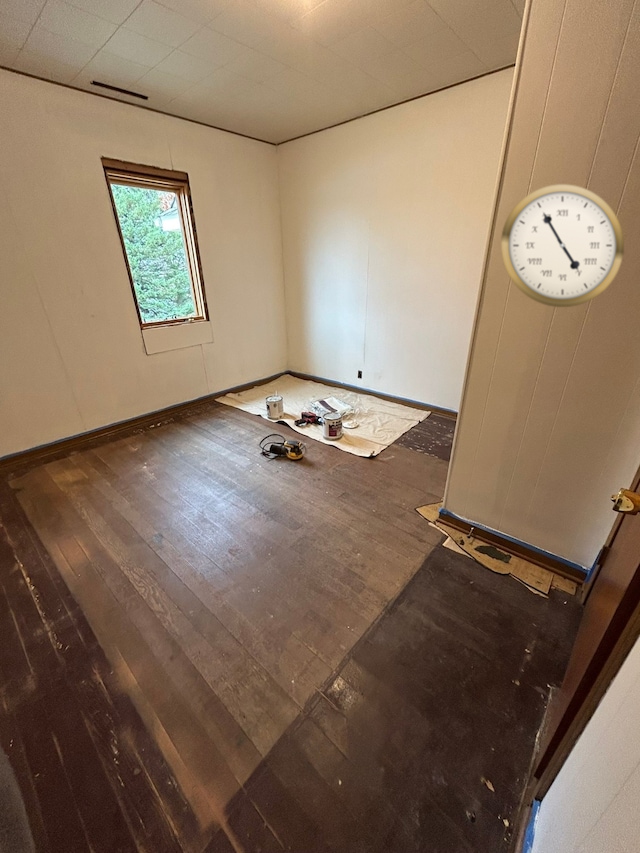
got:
4:55
